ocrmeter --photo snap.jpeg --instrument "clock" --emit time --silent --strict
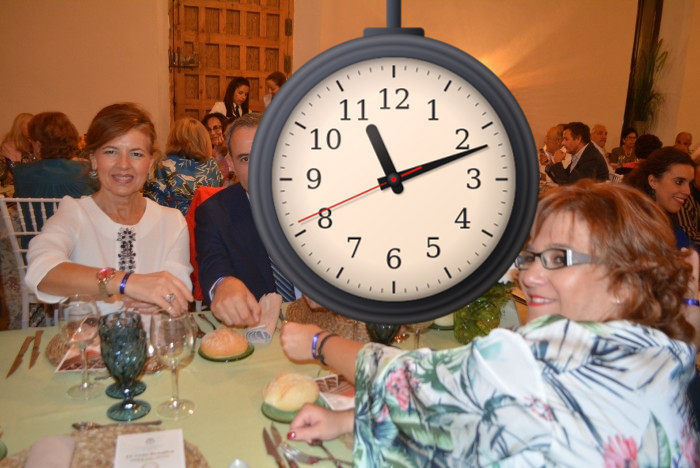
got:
11:11:41
